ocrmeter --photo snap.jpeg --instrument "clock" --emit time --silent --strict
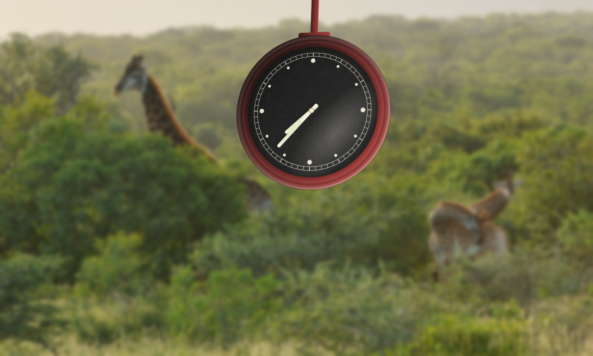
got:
7:37
